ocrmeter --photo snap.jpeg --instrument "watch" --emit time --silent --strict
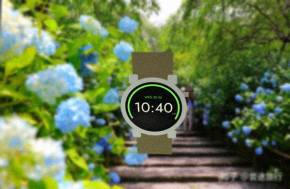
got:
10:40
